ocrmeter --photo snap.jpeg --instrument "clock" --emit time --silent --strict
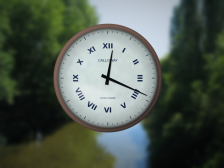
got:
12:19
